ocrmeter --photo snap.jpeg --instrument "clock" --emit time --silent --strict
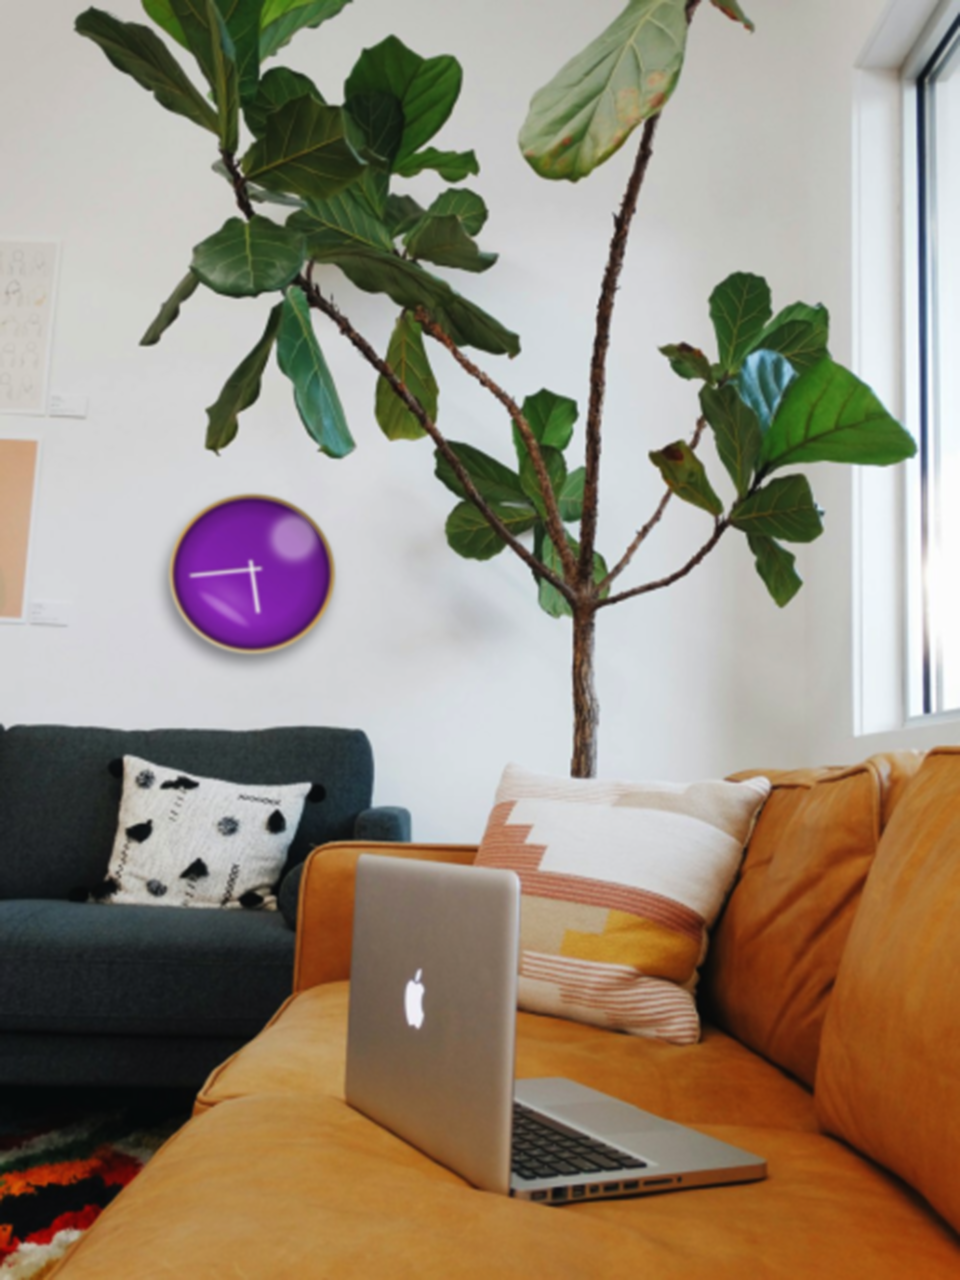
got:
5:44
